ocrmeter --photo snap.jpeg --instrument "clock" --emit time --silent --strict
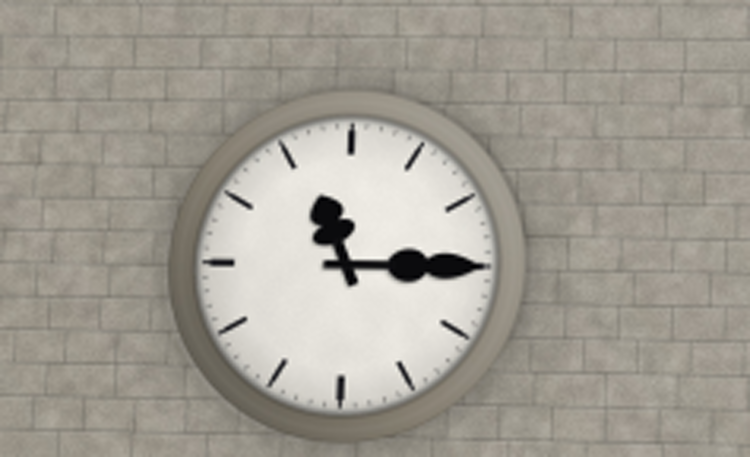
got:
11:15
